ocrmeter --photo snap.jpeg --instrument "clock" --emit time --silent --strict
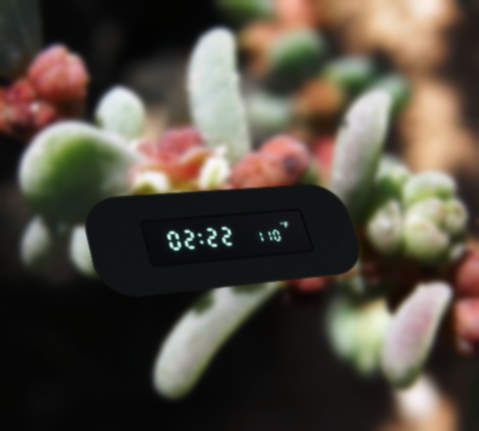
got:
2:22
